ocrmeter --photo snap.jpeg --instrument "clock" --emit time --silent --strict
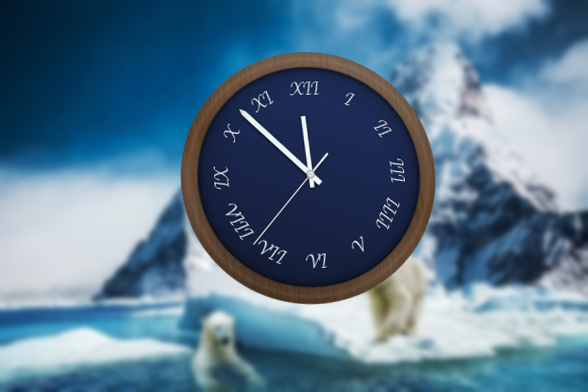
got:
11:52:37
